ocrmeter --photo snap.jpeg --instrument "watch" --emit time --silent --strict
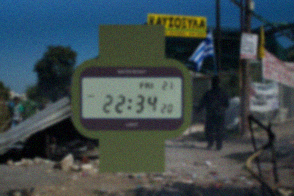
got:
22:34
